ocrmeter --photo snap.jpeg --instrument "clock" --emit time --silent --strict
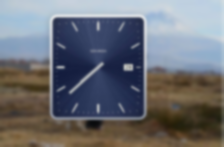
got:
7:38
